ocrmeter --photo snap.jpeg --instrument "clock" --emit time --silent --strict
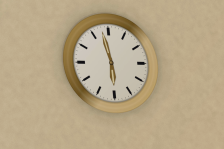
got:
5:58
